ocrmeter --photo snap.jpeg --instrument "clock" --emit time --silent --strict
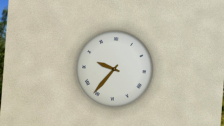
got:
9:36
